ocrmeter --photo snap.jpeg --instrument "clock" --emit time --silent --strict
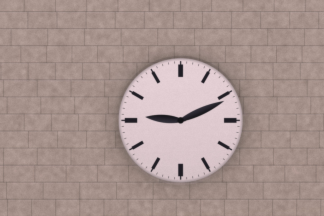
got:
9:11
